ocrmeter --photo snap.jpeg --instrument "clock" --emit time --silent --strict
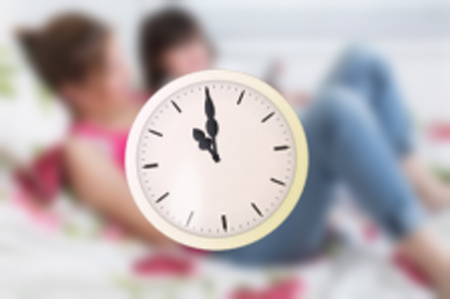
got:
11:00
